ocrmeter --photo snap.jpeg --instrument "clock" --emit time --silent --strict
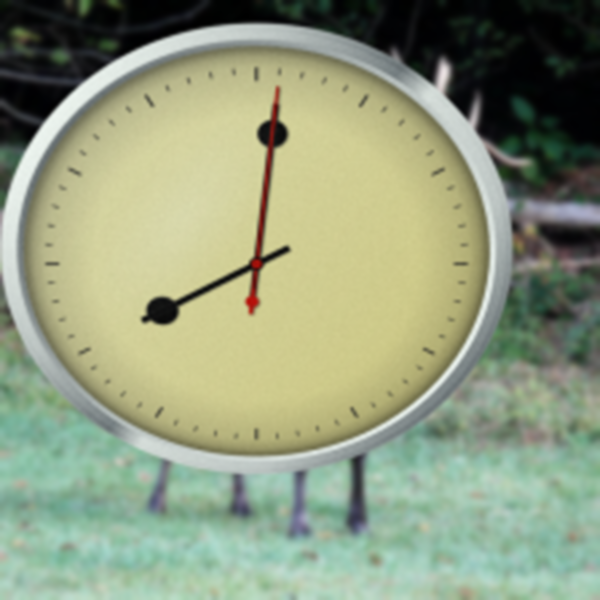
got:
8:01:01
